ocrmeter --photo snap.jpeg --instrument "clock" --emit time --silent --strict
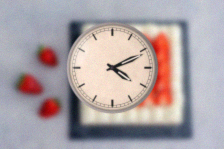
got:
4:11
